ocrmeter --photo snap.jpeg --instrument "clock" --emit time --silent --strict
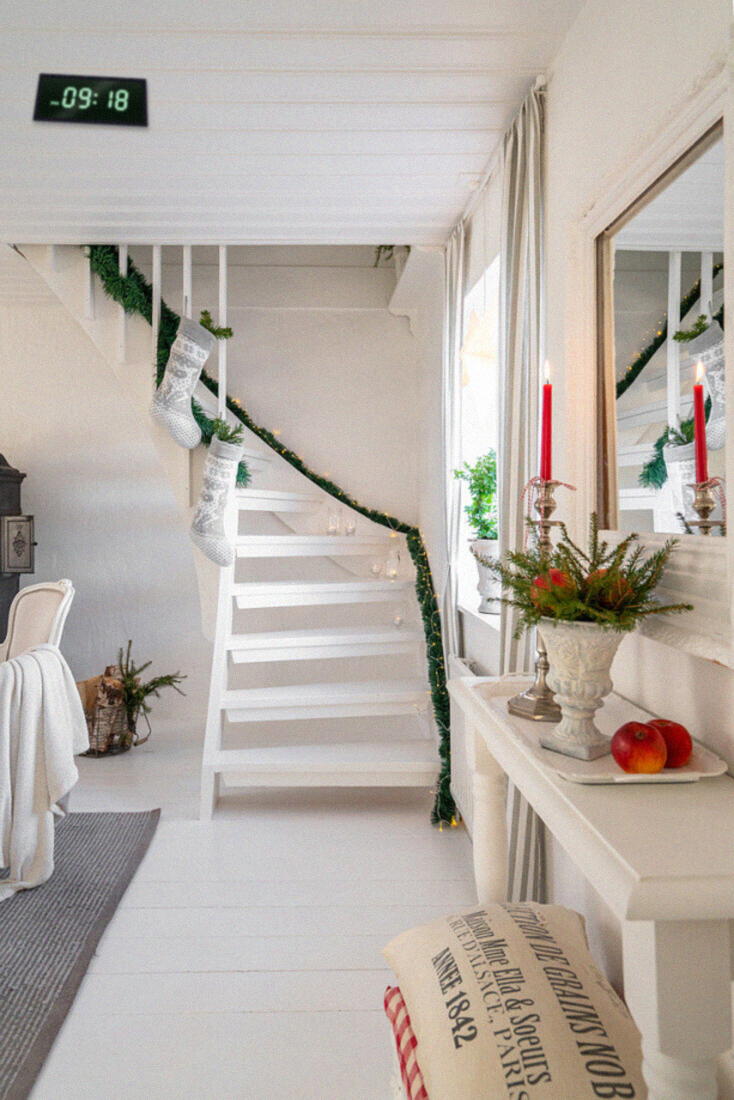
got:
9:18
